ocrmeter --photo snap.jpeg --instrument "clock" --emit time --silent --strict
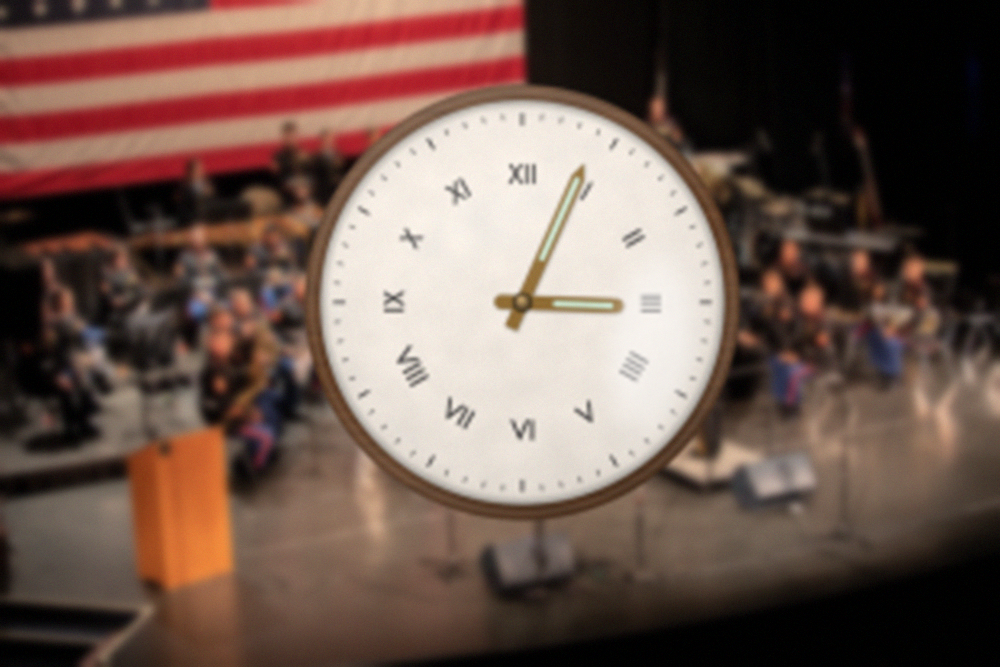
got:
3:04
